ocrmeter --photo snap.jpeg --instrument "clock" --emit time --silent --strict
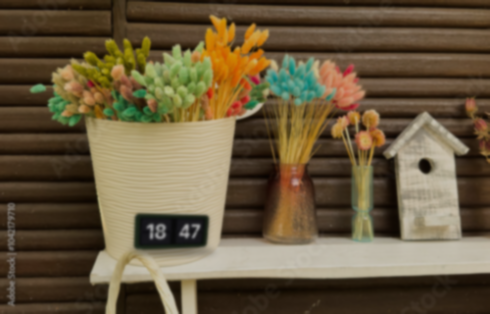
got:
18:47
